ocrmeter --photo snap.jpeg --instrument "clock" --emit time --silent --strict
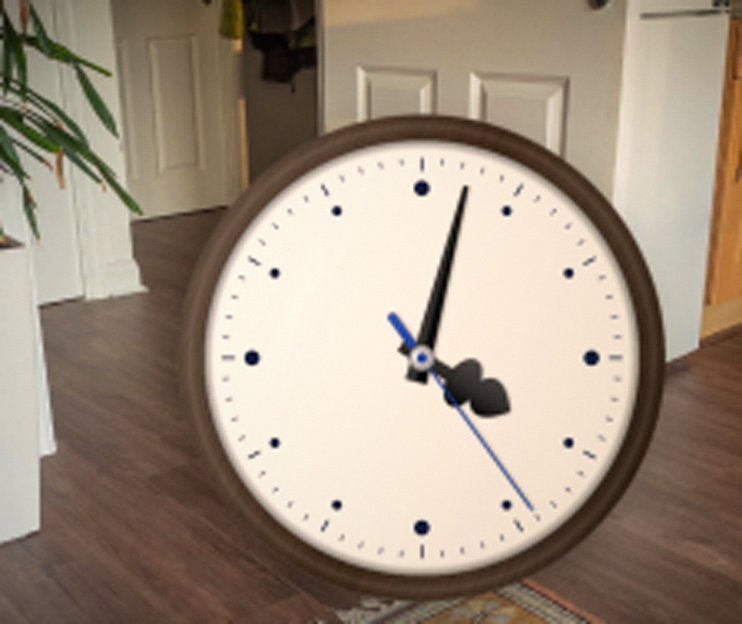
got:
4:02:24
